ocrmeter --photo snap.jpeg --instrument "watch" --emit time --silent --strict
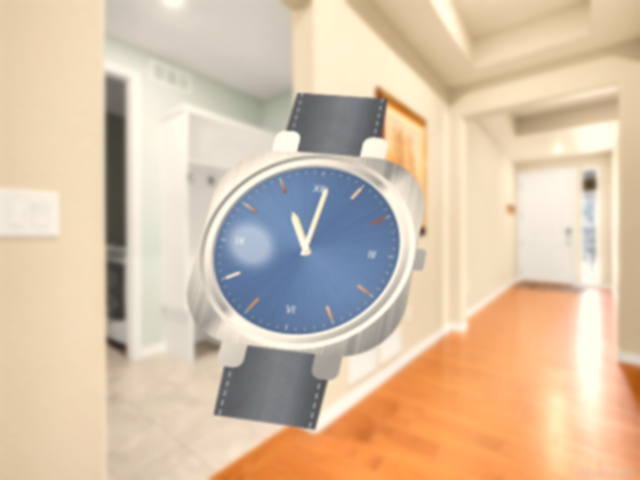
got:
11:01
